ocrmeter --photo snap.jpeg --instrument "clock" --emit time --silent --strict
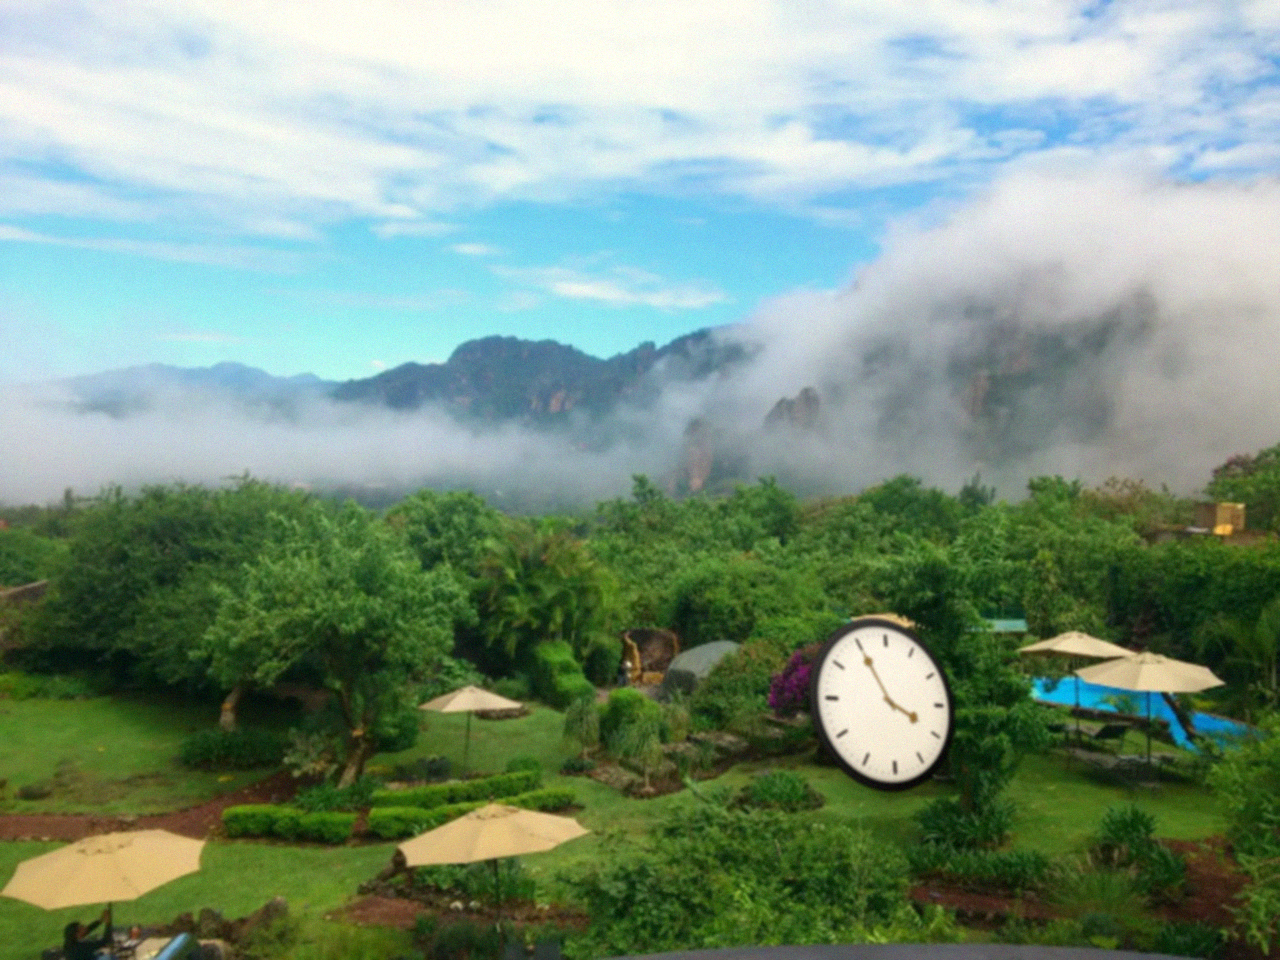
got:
3:55
